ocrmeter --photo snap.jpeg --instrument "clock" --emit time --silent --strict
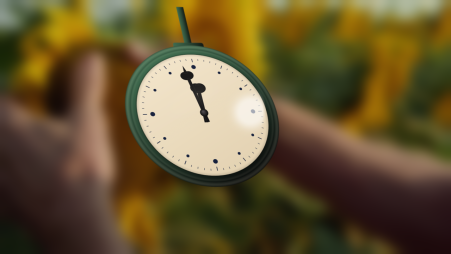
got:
11:58
